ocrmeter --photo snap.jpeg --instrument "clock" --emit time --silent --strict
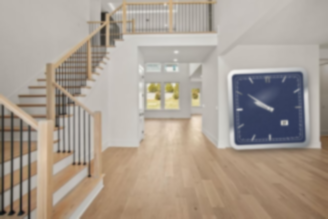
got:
9:51
